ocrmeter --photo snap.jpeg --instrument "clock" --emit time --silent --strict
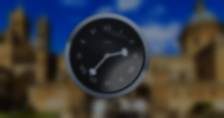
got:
2:37
